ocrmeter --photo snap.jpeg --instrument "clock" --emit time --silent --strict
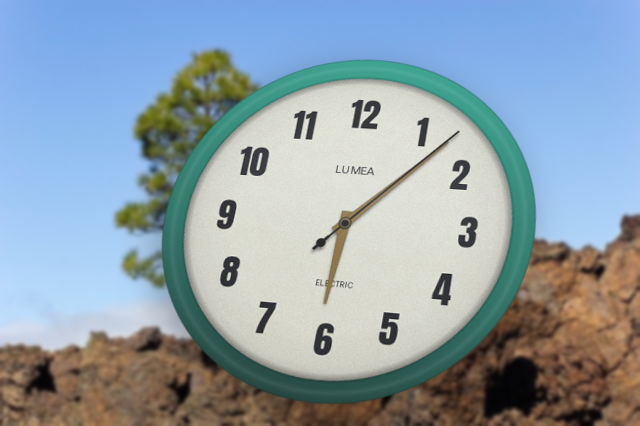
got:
6:07:07
